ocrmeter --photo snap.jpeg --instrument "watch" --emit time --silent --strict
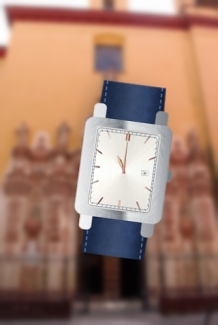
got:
11:00
